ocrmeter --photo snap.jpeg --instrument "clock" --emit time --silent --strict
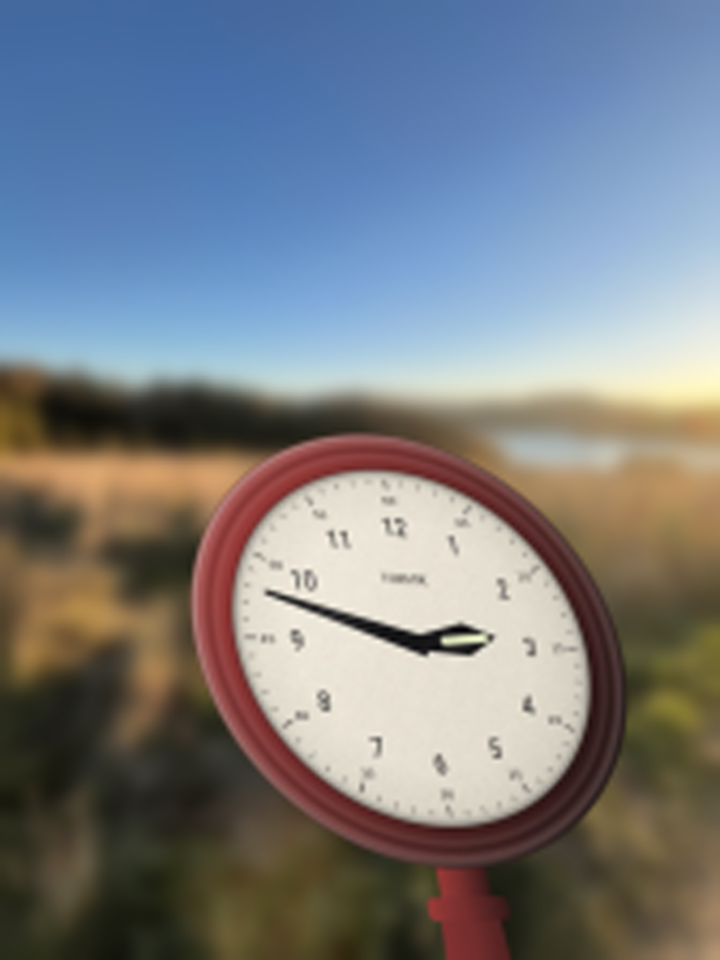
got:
2:48
